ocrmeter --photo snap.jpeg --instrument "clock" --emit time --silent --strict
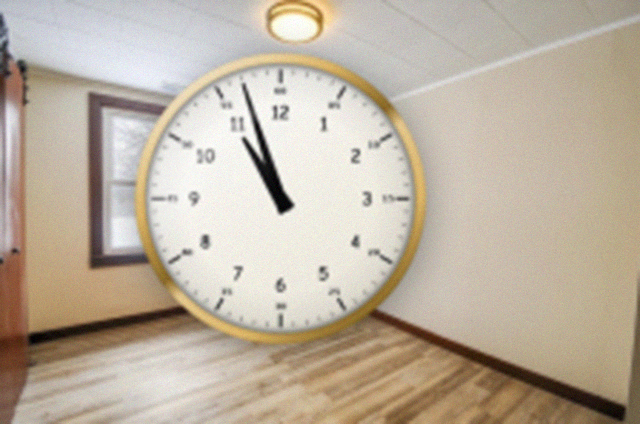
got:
10:57
